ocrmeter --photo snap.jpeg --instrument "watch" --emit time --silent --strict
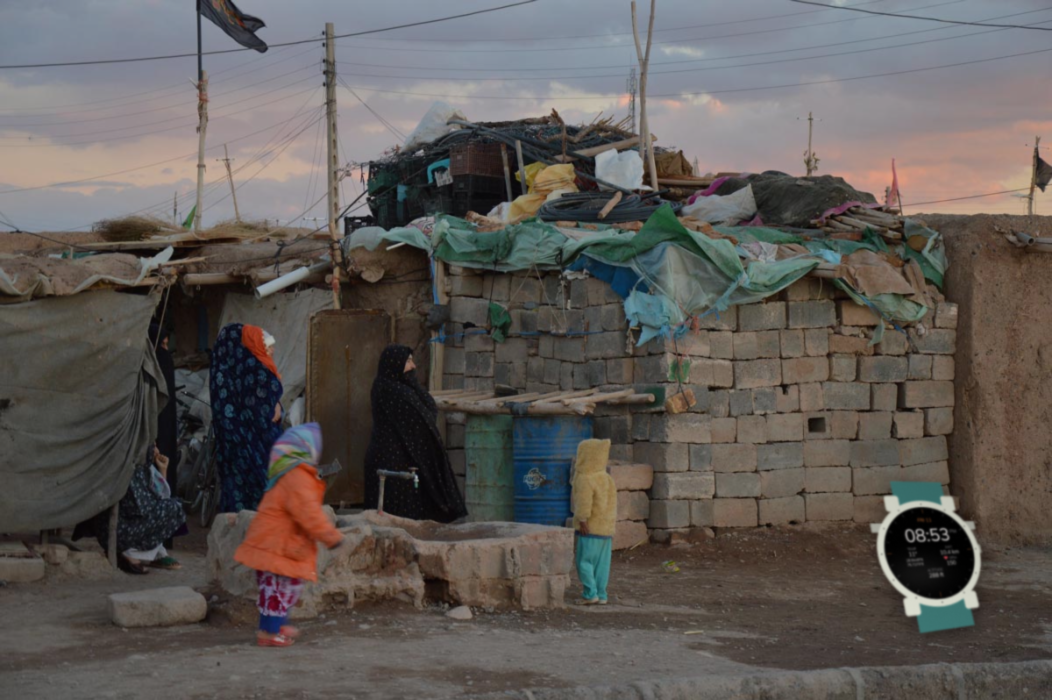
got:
8:53
